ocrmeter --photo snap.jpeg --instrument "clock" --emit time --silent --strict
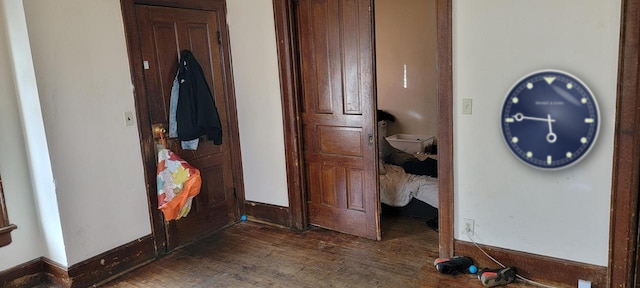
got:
5:46
